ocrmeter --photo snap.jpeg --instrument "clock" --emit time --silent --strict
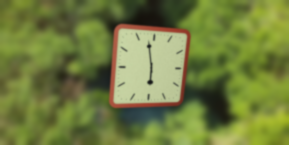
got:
5:58
